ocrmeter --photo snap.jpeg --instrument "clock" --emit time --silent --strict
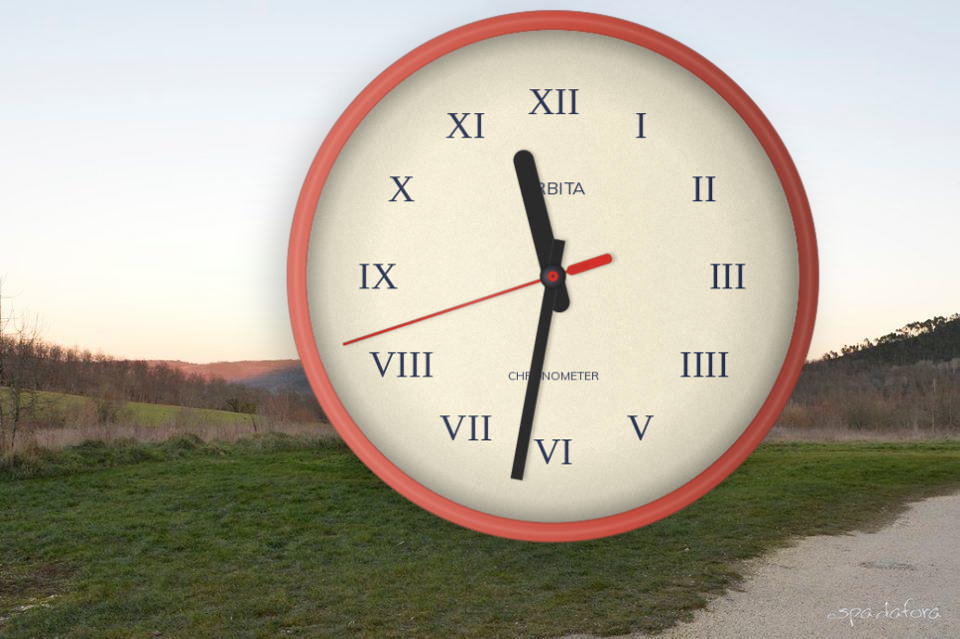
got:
11:31:42
